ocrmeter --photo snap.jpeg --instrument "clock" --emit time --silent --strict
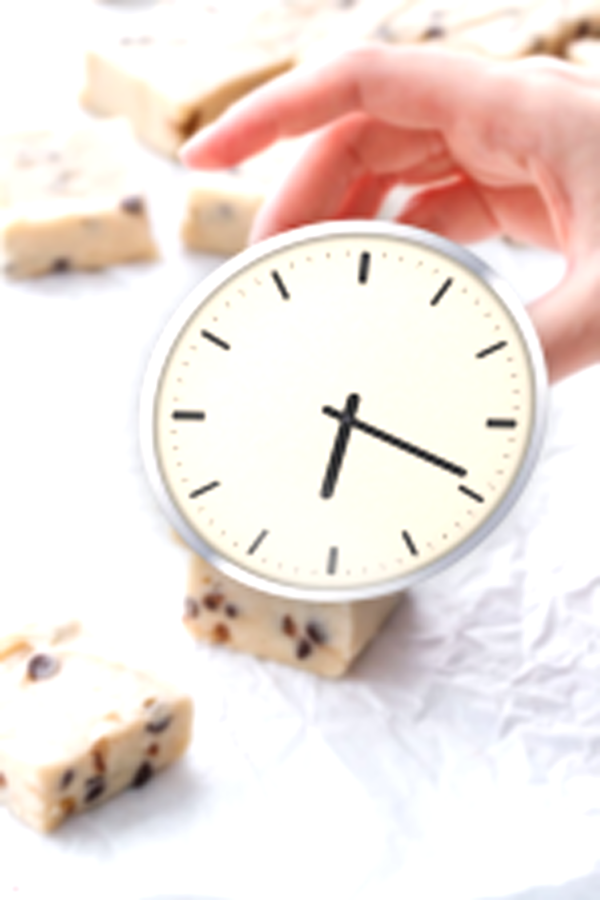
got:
6:19
